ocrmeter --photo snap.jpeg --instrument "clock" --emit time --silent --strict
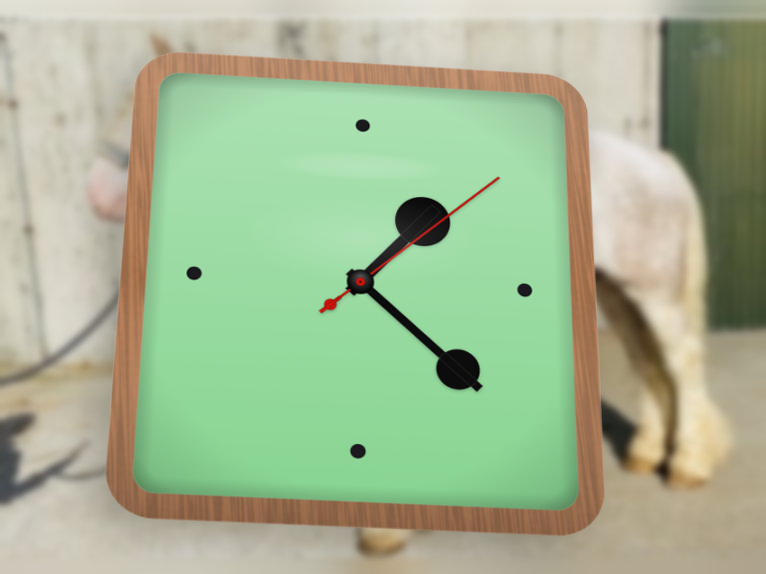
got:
1:22:08
